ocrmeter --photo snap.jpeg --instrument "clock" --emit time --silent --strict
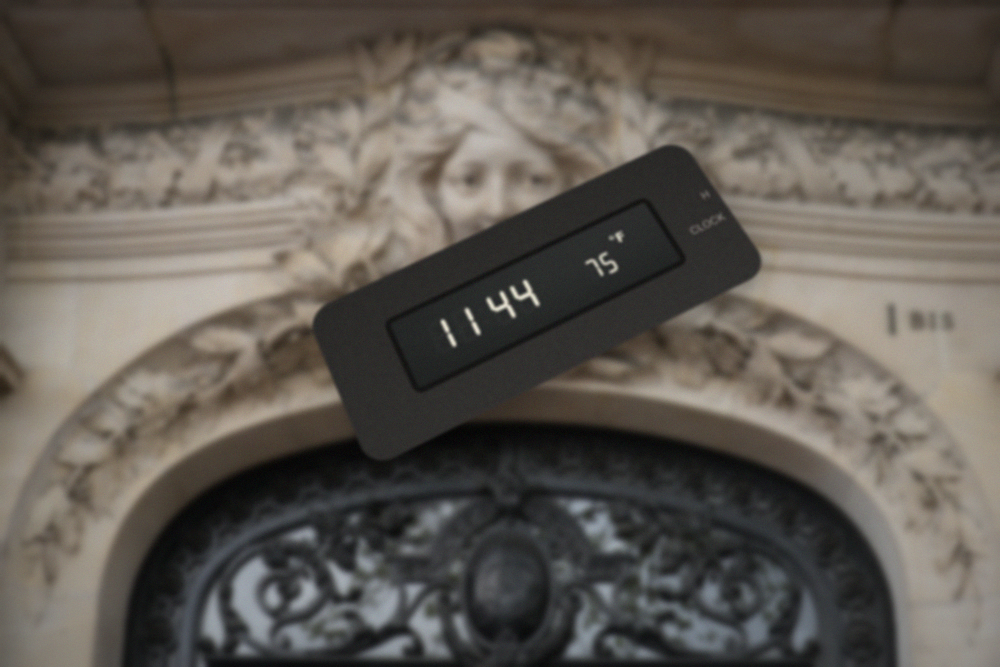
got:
11:44
